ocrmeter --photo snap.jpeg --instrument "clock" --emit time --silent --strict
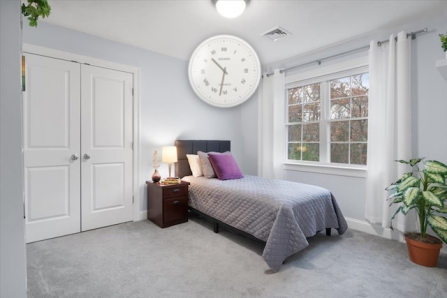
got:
10:32
